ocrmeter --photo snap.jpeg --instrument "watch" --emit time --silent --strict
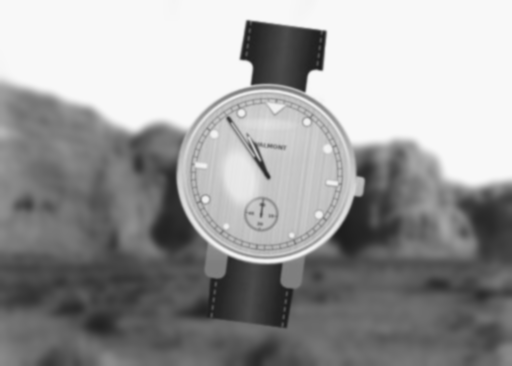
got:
10:53
